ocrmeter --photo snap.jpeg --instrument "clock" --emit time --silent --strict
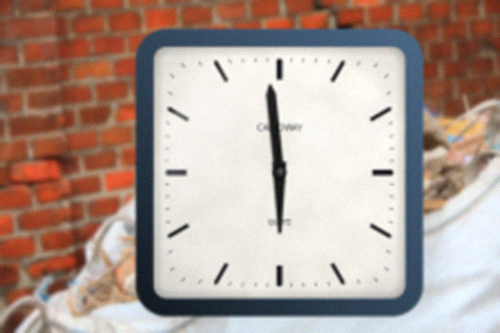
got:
5:59
